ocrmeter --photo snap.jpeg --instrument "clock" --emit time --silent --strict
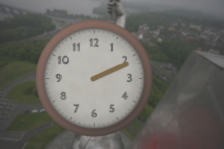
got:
2:11
